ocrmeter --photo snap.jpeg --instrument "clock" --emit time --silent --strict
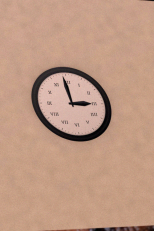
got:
2:59
